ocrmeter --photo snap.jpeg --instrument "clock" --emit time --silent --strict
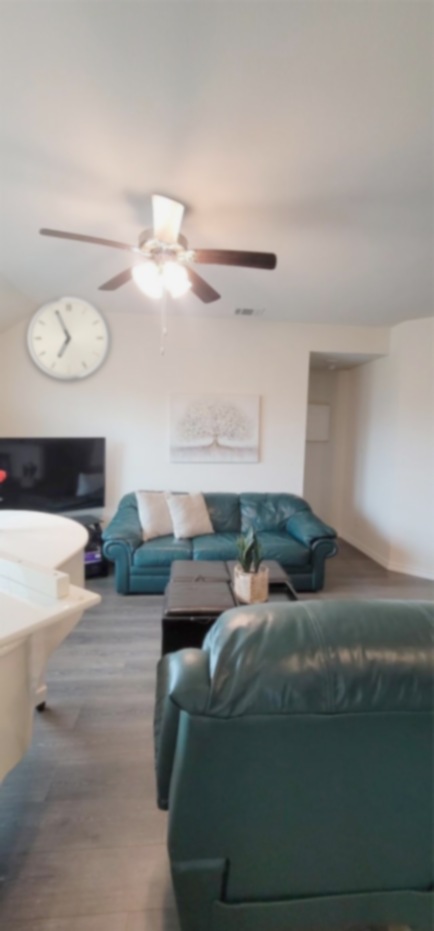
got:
6:56
